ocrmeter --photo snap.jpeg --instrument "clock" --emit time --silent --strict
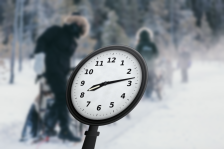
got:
8:13
